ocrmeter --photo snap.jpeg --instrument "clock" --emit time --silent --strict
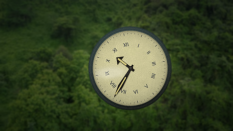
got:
10:37
